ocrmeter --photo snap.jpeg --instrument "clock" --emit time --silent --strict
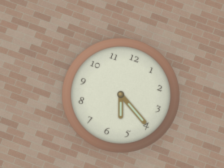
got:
5:20
